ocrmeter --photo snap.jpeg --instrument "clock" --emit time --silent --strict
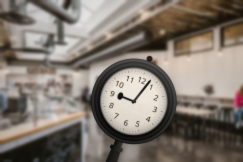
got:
9:03
